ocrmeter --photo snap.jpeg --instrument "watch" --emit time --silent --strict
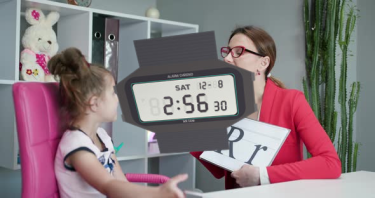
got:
2:56:30
